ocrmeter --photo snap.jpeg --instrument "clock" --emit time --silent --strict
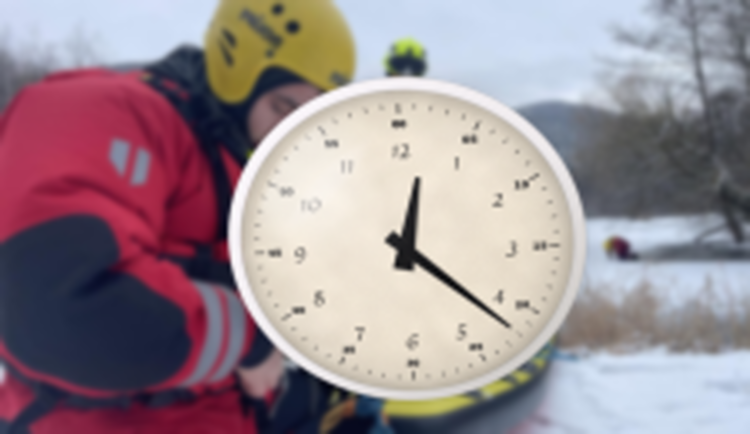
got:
12:22
